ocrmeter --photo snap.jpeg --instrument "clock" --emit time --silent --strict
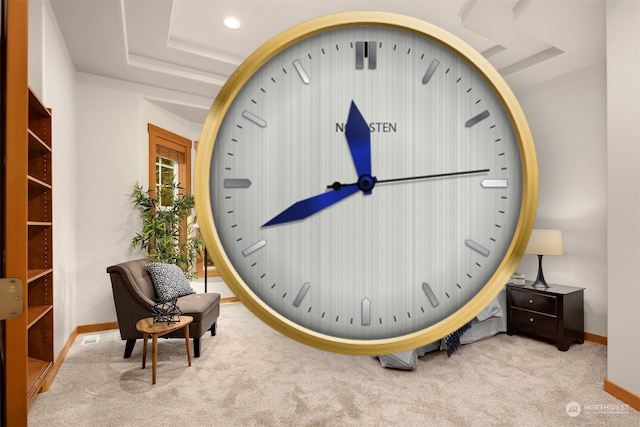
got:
11:41:14
